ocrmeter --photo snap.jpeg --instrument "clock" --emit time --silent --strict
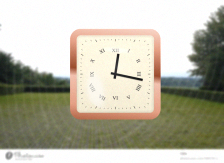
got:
12:17
